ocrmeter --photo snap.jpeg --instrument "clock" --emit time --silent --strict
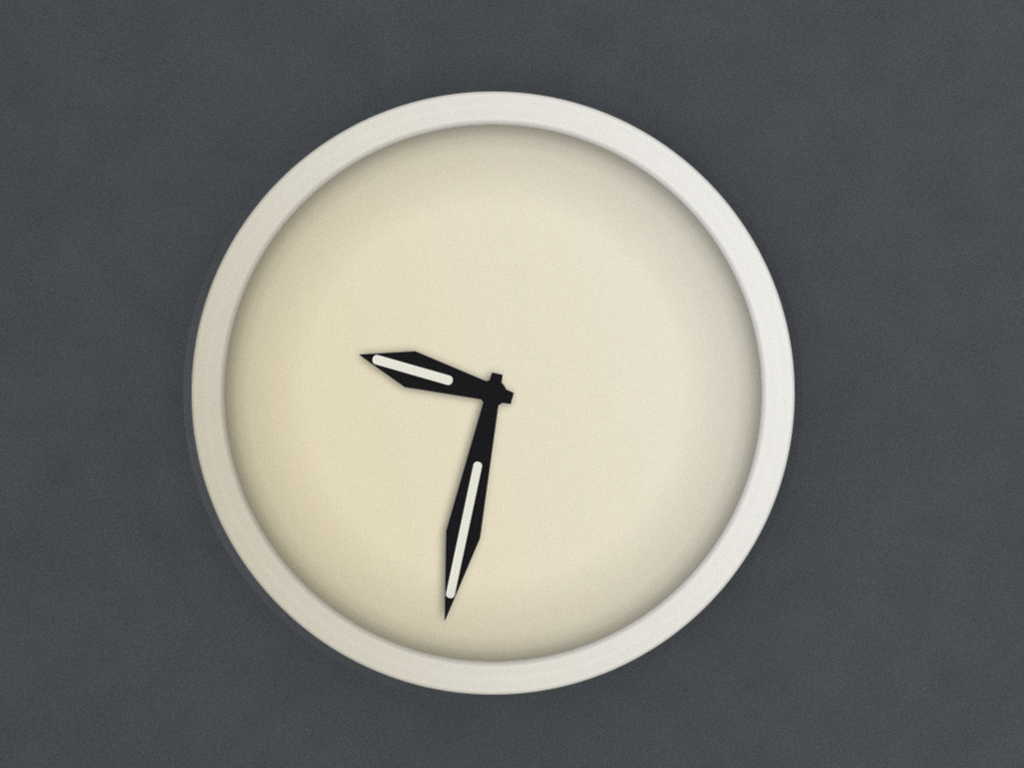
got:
9:32
